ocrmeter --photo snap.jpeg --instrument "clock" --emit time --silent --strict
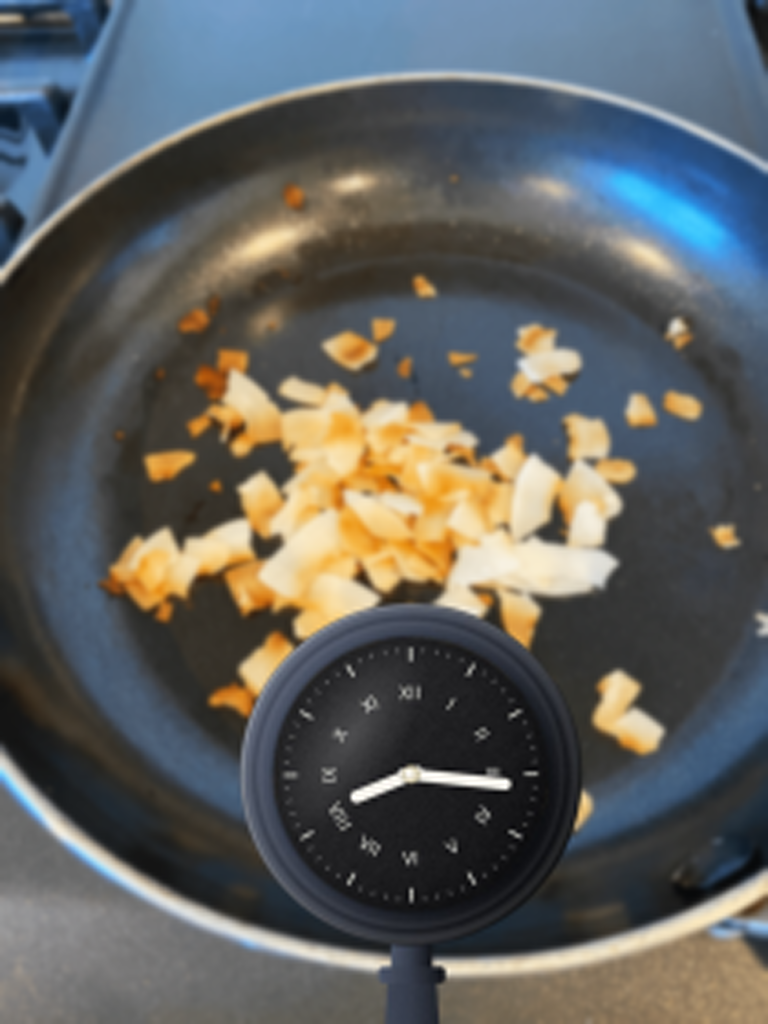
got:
8:16
